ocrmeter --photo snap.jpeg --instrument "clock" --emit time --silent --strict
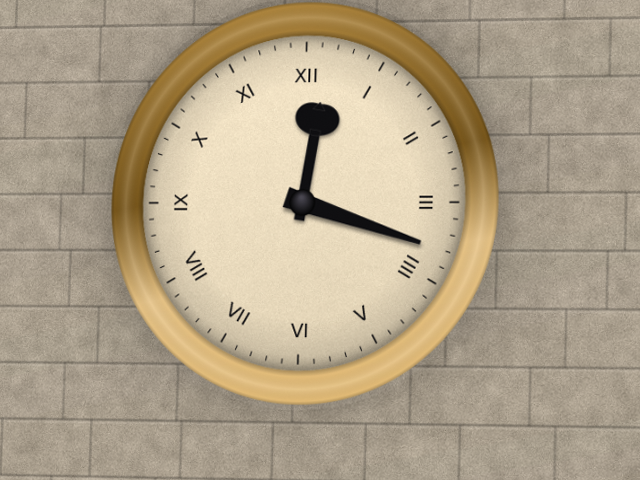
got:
12:18
